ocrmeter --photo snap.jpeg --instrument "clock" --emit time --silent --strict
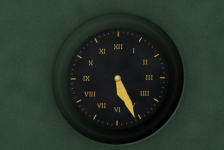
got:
5:26
